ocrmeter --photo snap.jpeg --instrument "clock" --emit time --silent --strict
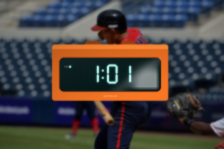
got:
1:01
